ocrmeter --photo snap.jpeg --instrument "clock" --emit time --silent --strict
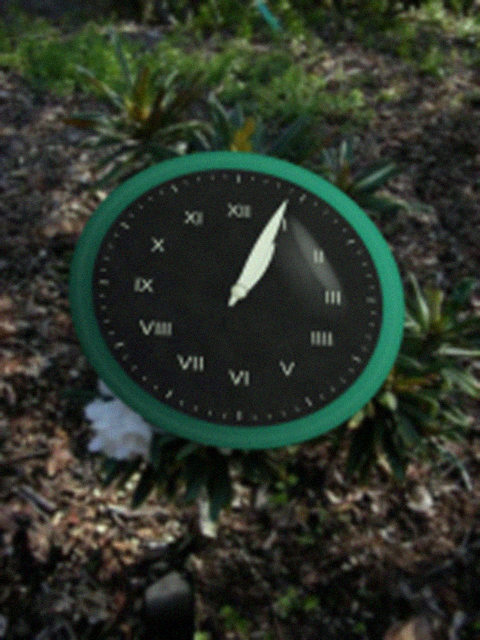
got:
1:04
